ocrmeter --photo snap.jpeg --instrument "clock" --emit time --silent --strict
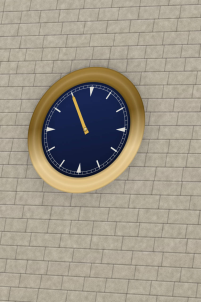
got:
10:55
